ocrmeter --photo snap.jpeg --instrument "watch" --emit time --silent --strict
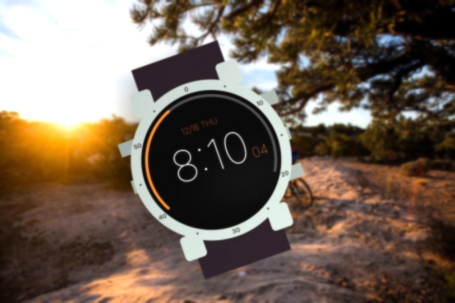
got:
8:10:04
